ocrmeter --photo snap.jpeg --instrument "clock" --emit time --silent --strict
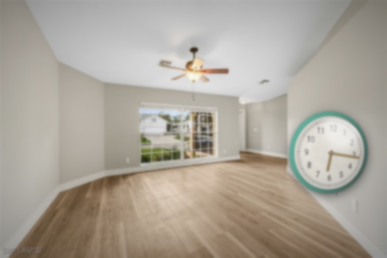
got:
6:16
